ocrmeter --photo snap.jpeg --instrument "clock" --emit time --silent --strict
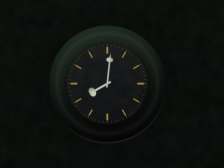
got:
8:01
